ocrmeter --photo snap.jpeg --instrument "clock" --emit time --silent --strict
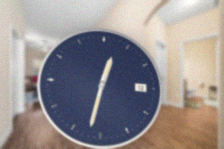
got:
12:32
